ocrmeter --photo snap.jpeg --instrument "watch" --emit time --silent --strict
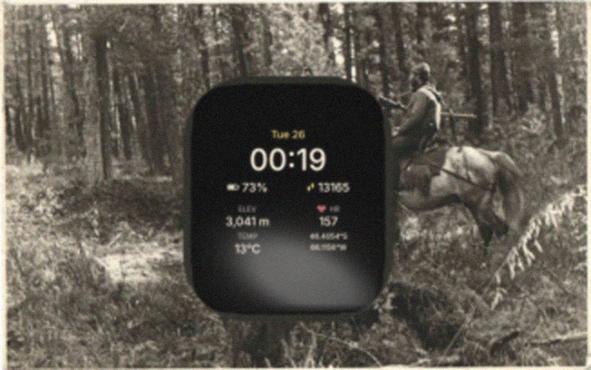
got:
0:19
